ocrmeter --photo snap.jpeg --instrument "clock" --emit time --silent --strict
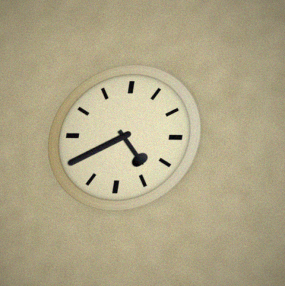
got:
4:40
